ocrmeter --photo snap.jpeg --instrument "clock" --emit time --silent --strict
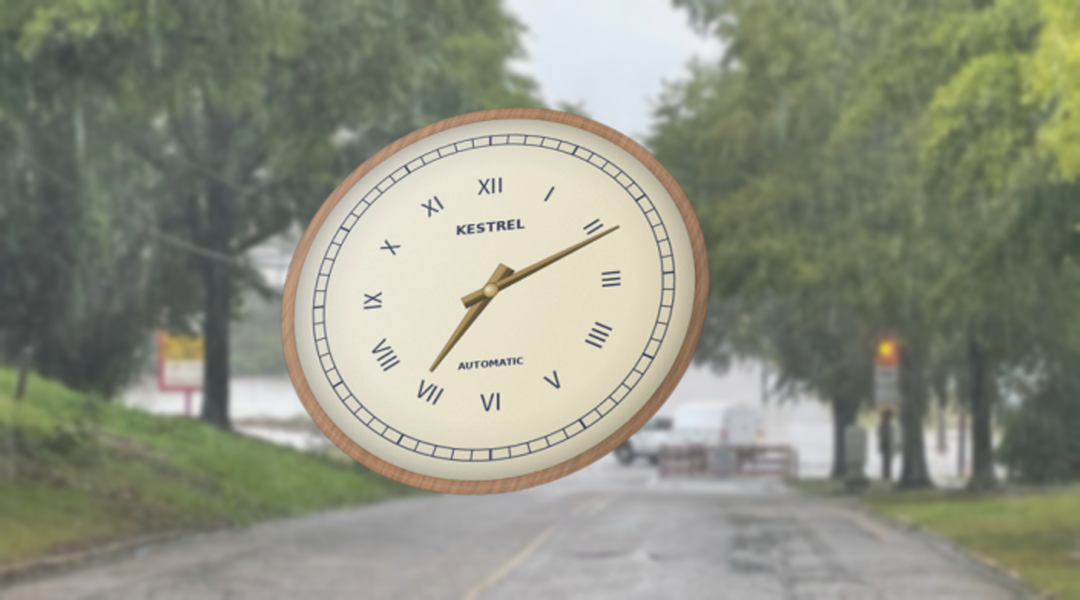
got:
7:11
